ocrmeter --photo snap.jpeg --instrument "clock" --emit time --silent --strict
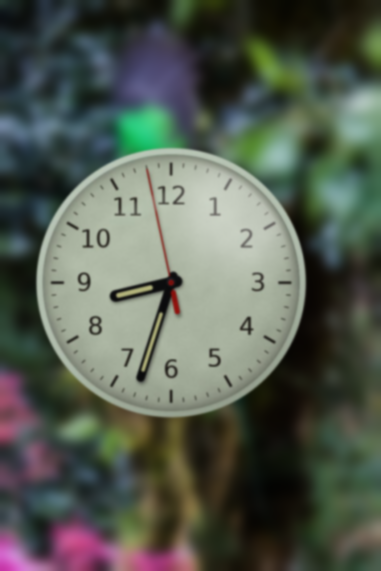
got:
8:32:58
